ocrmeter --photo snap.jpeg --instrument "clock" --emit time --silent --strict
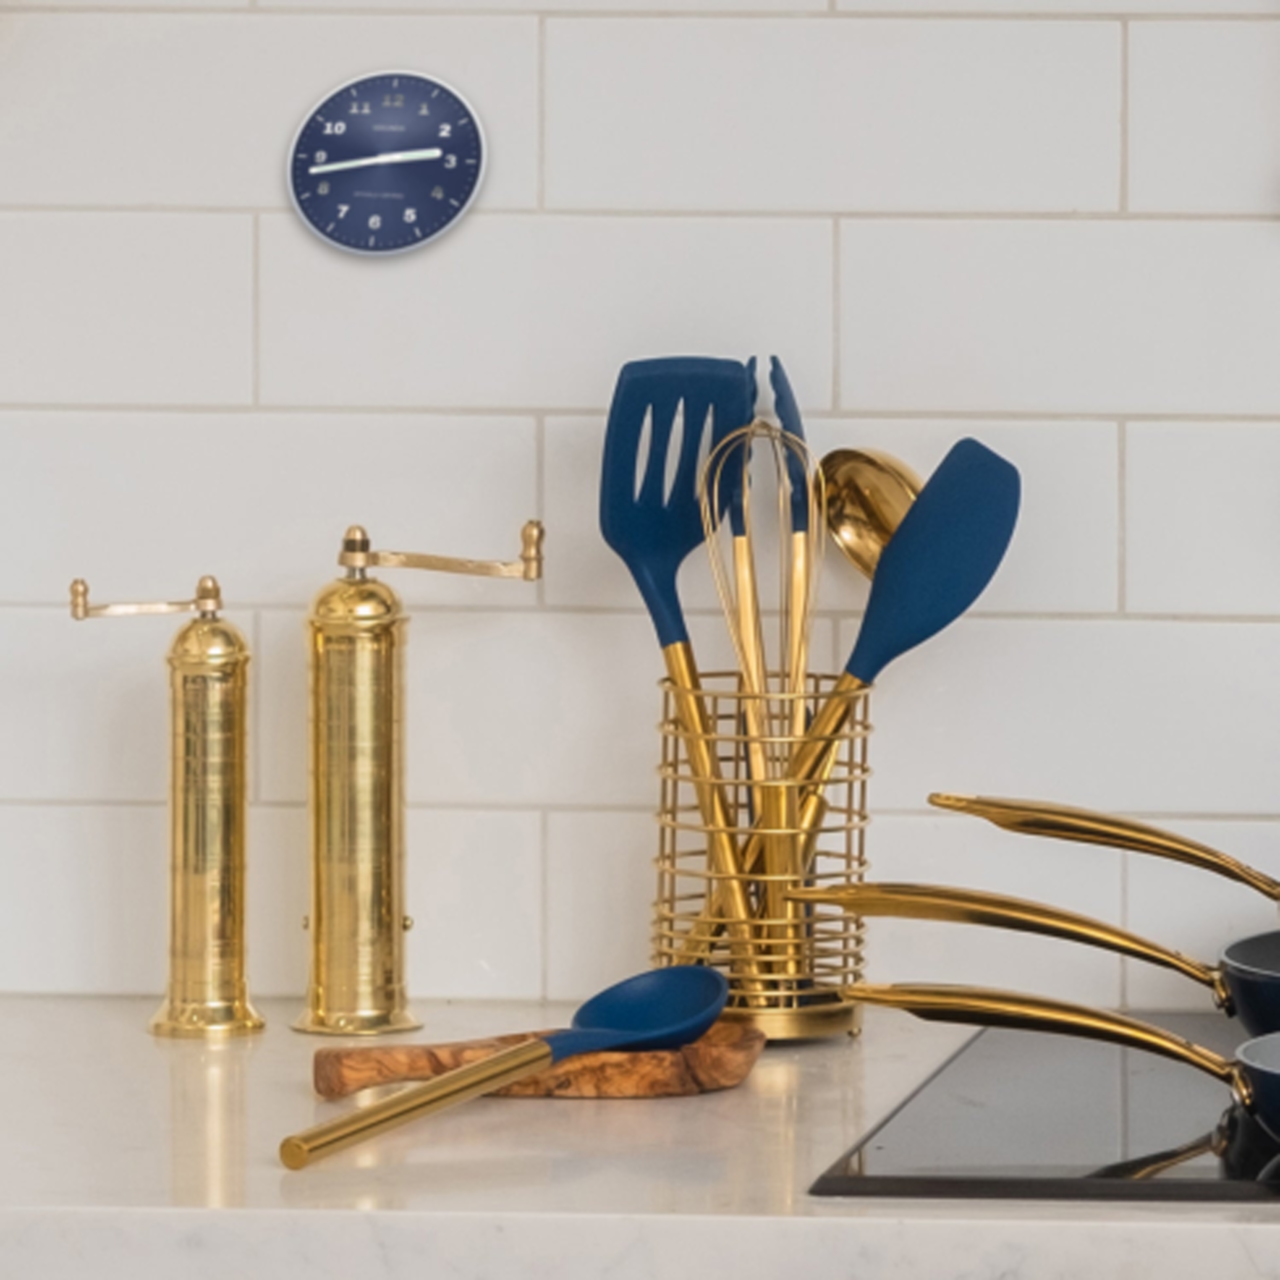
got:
2:43
